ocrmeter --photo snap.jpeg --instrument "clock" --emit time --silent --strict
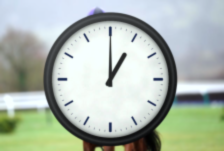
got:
1:00
